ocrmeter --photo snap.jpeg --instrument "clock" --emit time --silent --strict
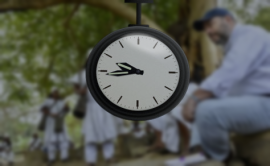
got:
9:44
